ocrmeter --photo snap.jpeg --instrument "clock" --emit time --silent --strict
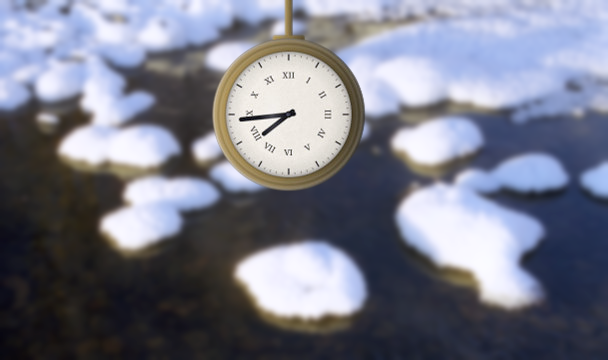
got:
7:44
